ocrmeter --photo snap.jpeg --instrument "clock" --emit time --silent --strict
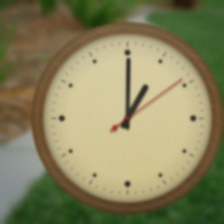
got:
1:00:09
